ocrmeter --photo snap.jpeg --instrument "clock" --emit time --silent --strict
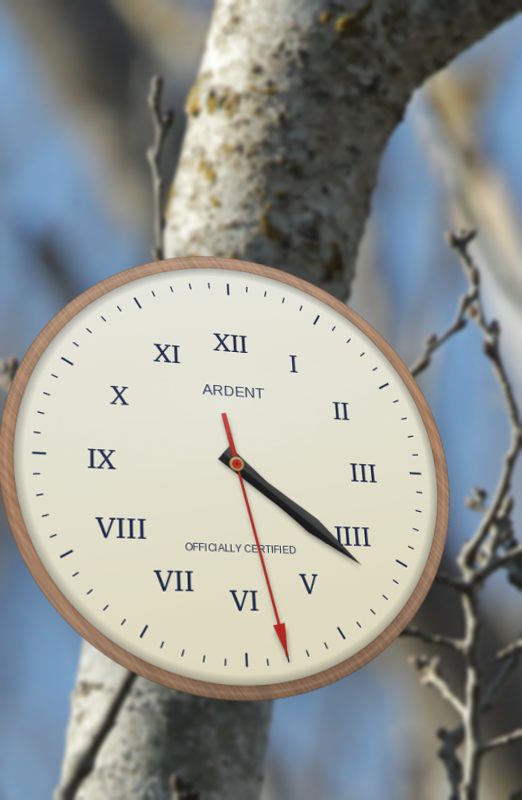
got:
4:21:28
